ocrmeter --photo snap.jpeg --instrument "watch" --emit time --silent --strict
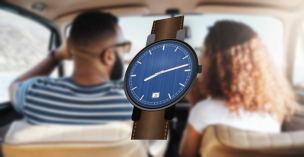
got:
8:13
